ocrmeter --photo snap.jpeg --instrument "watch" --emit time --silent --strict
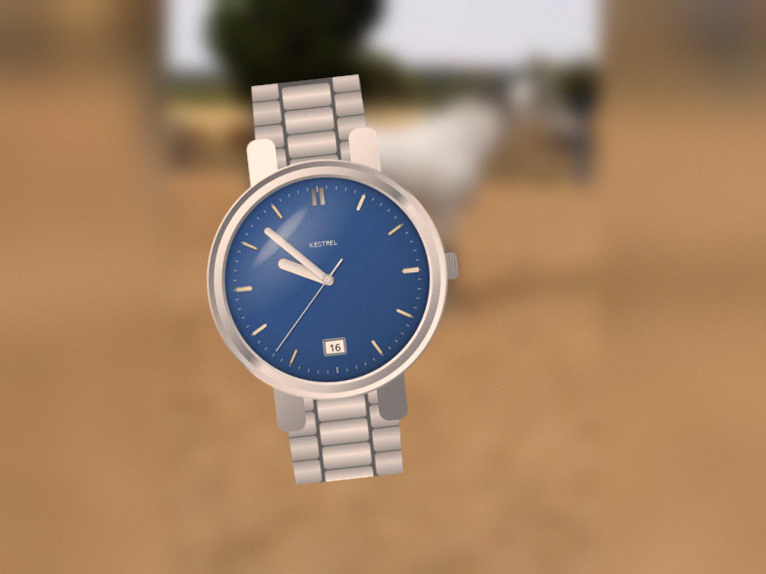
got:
9:52:37
